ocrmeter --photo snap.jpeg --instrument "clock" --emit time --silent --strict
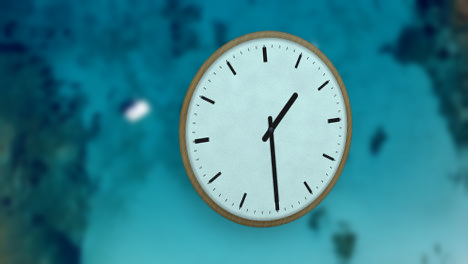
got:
1:30
